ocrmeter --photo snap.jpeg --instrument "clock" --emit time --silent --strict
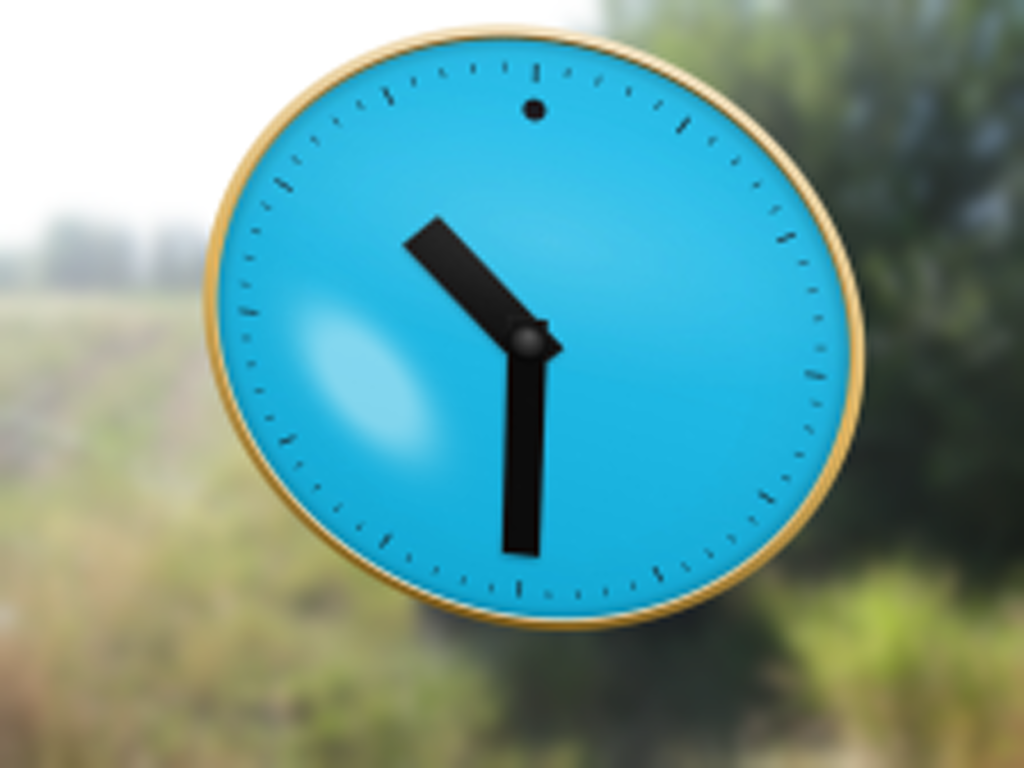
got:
10:30
